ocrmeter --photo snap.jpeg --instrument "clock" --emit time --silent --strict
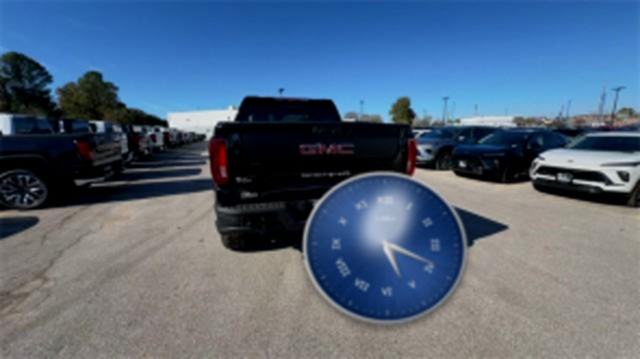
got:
5:19
